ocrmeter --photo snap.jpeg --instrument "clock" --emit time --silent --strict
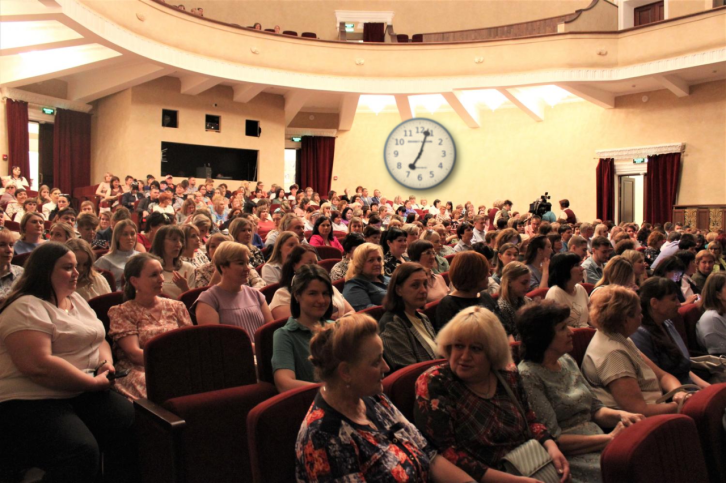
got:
7:03
